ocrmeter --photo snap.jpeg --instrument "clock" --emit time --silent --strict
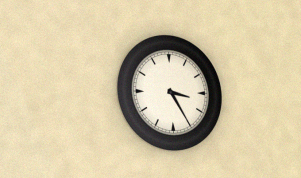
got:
3:25
